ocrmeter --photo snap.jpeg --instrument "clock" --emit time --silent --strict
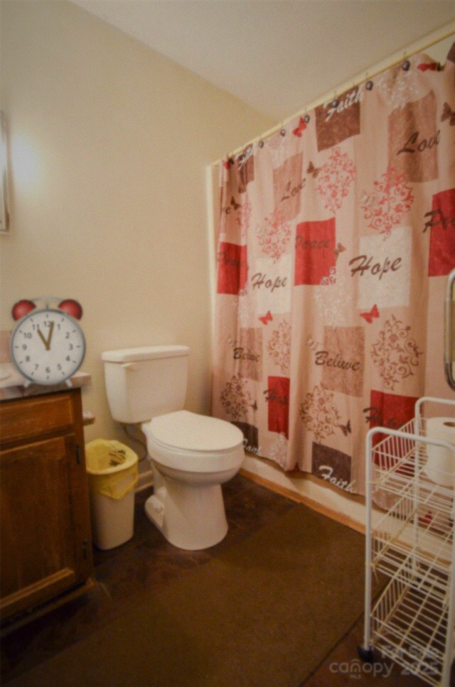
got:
11:02
